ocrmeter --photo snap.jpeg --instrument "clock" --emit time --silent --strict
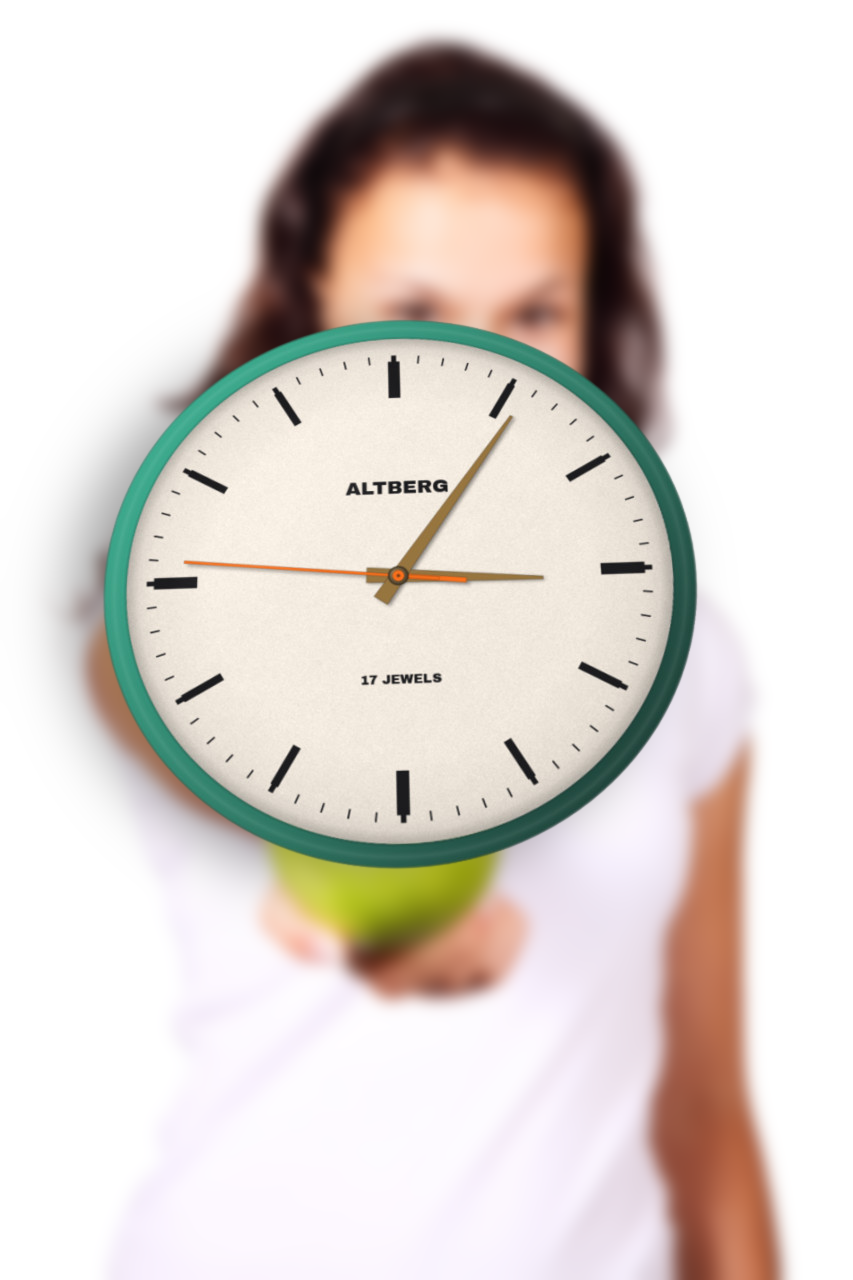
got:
3:05:46
